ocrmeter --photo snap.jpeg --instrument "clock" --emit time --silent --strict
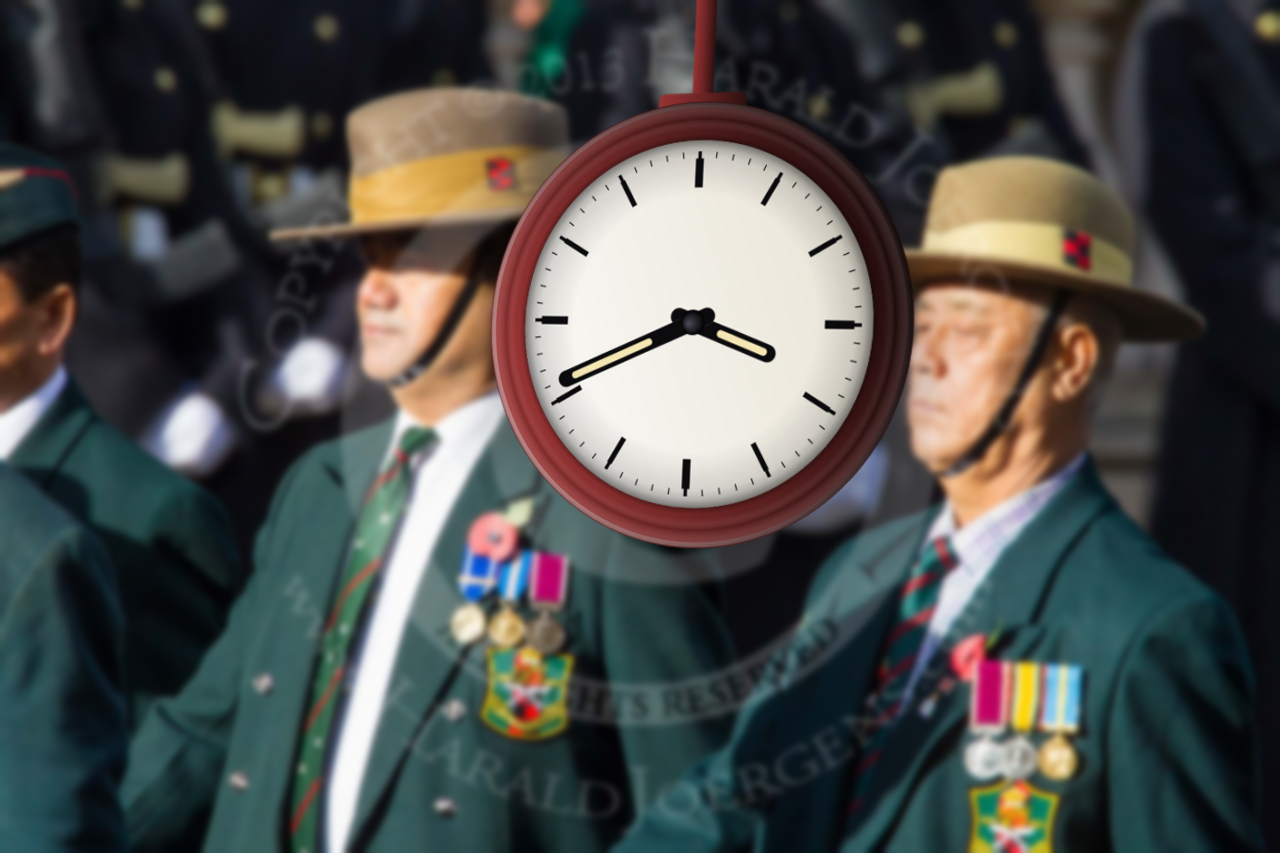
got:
3:41
